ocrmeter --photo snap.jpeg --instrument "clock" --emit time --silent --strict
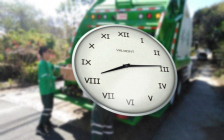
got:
8:14
